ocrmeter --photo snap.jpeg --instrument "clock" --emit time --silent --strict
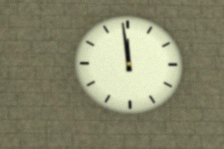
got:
11:59
